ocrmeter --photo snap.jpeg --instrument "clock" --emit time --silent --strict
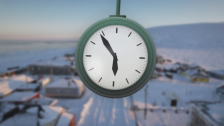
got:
5:54
